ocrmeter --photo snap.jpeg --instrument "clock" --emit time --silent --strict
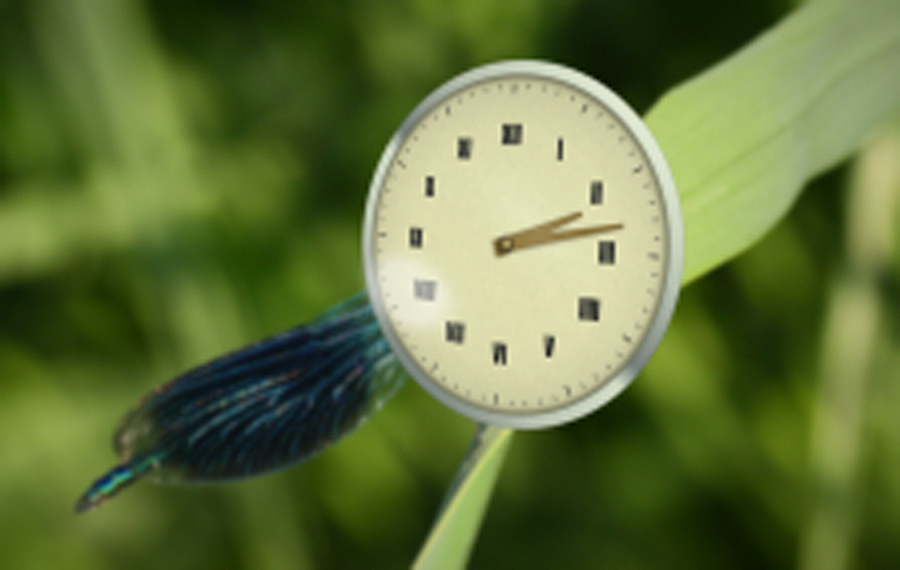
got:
2:13
